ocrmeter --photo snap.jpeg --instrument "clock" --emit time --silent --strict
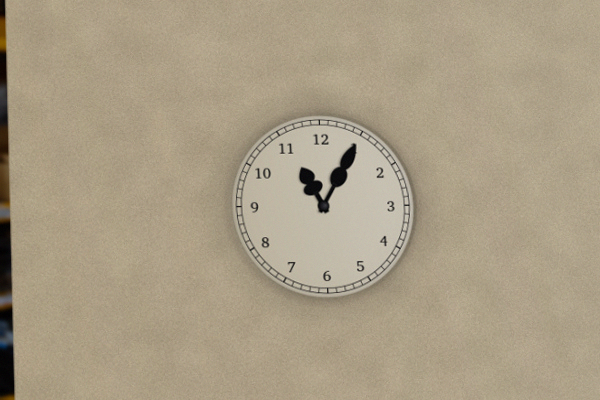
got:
11:05
